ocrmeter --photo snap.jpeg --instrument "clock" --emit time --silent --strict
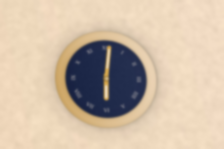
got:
6:01
